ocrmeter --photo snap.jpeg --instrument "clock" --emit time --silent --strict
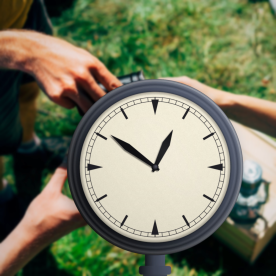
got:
12:51
